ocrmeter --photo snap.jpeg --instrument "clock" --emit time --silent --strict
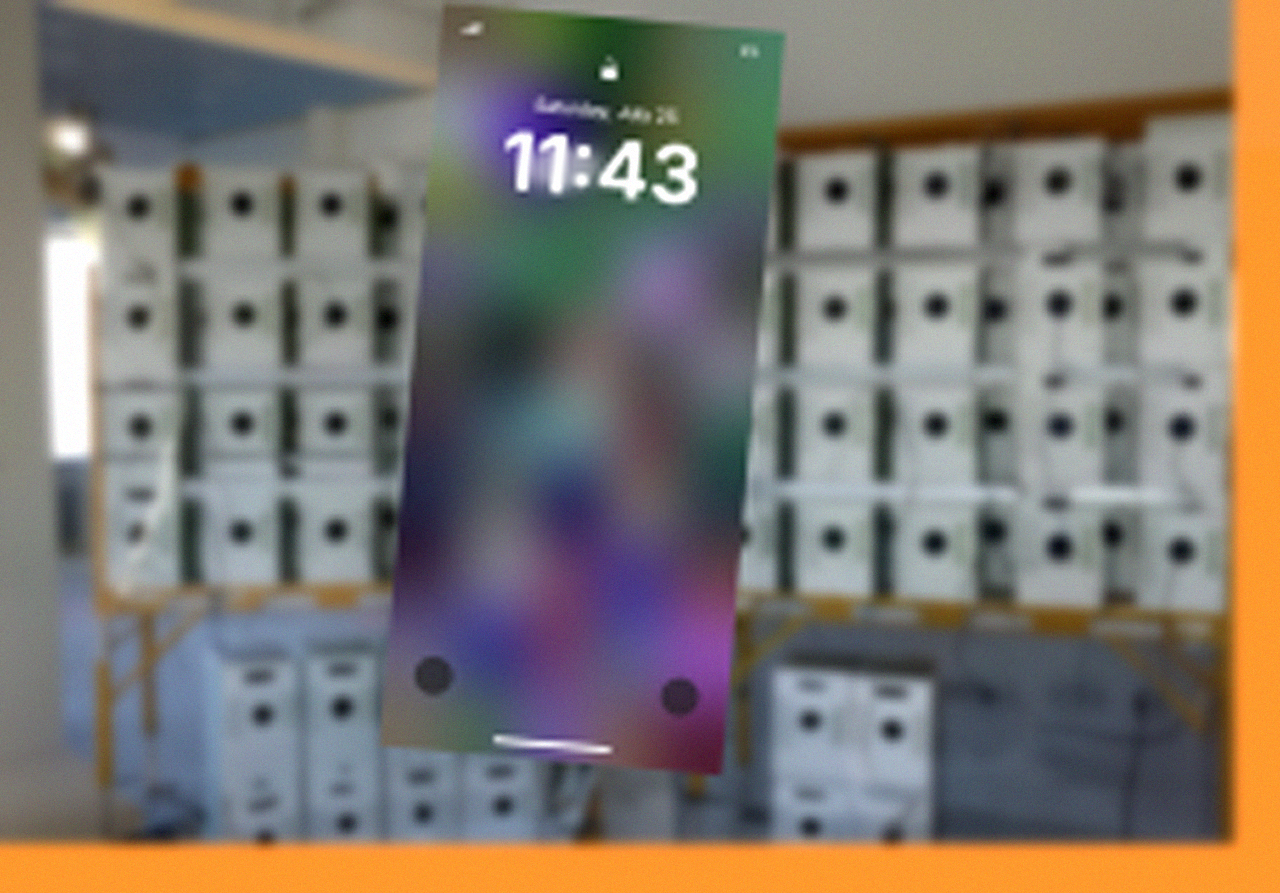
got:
11:43
